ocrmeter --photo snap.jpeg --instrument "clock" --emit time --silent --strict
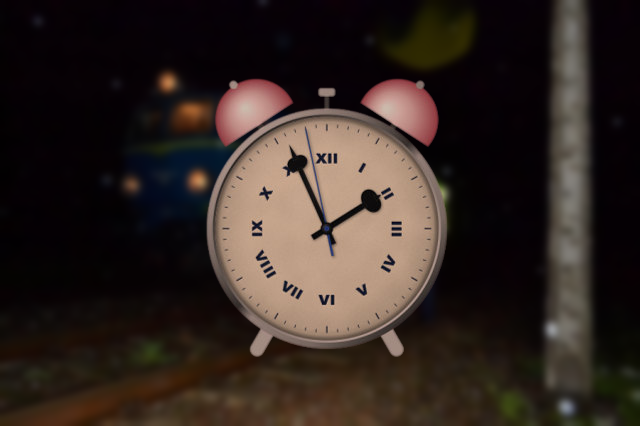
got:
1:55:58
